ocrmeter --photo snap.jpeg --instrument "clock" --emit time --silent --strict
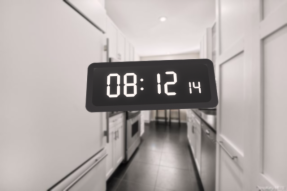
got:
8:12:14
